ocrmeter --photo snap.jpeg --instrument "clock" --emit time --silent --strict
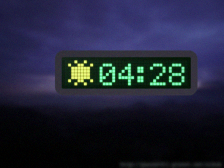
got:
4:28
